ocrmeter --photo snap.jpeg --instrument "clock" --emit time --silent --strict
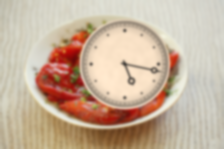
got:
5:17
